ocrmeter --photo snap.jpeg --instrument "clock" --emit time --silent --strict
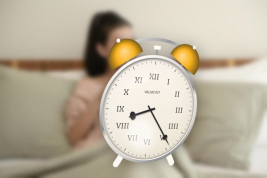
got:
8:24
